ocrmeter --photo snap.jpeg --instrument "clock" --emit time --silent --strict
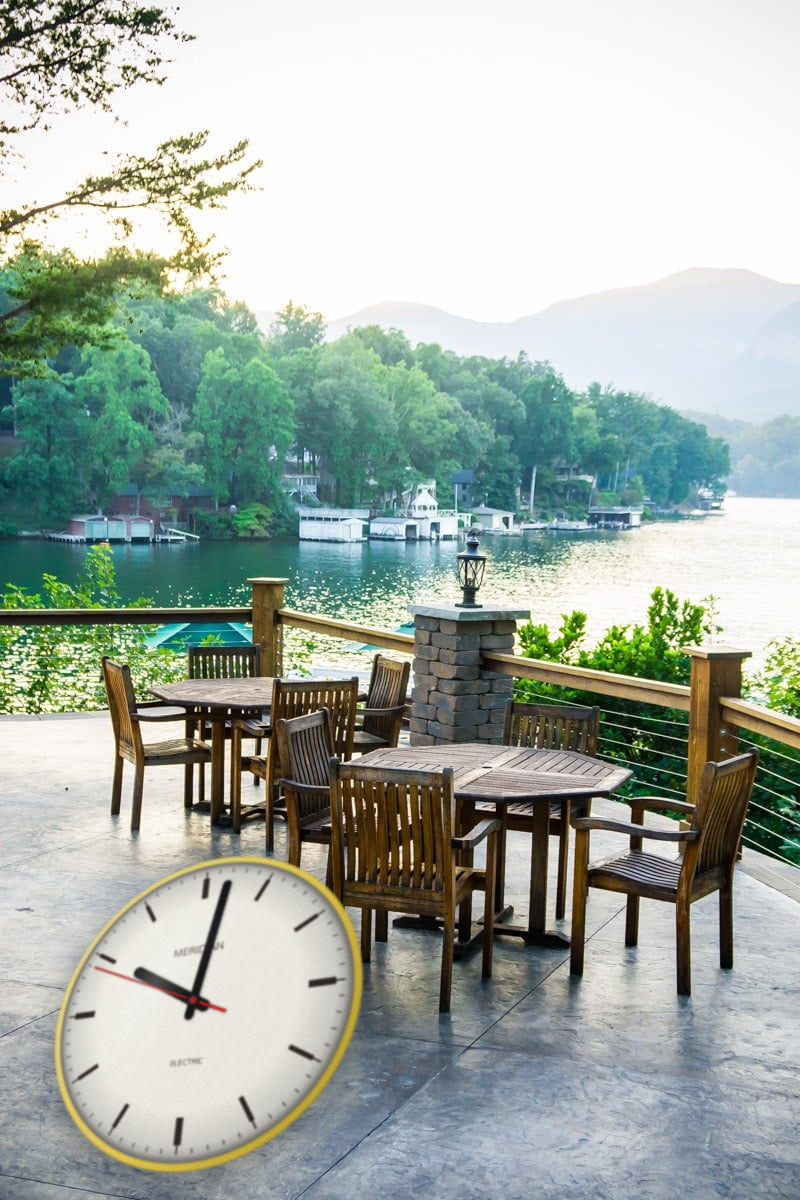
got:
10:01:49
